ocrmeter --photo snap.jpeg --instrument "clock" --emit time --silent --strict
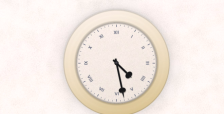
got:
4:28
